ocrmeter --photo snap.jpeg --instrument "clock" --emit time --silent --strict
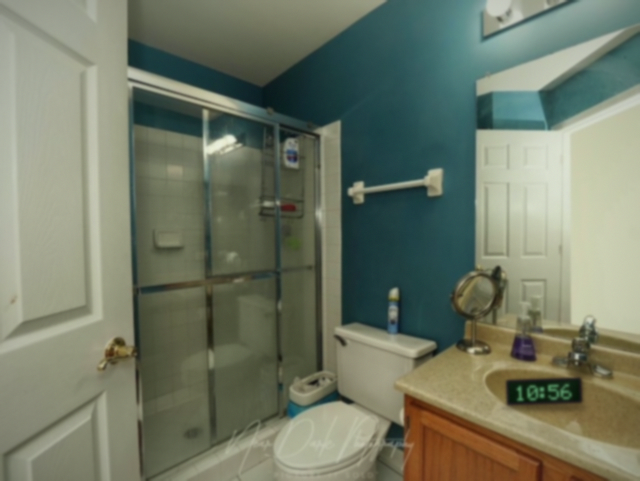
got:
10:56
